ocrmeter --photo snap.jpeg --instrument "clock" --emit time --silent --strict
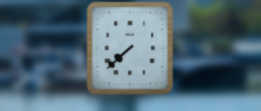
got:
7:38
